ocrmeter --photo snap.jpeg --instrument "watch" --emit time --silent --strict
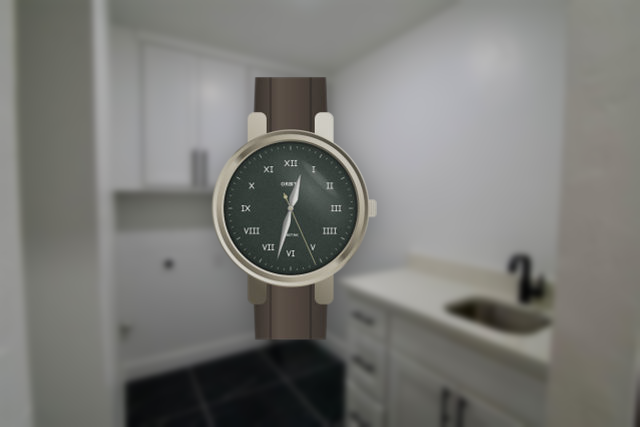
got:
12:32:26
